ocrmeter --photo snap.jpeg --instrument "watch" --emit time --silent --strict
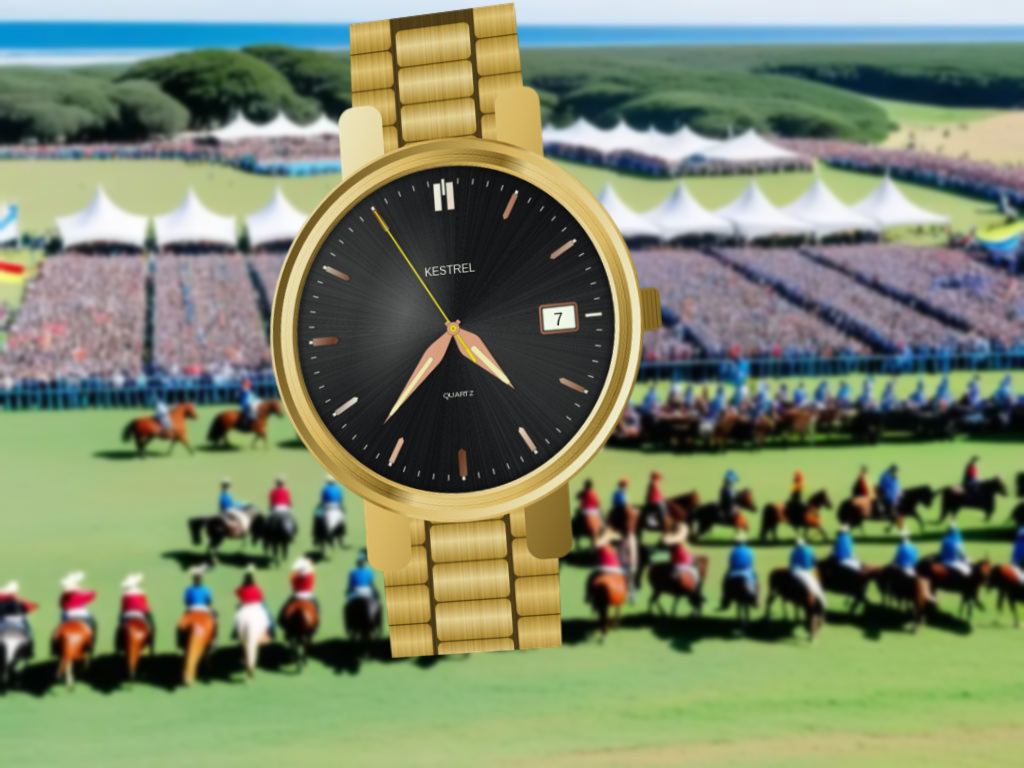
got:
4:36:55
